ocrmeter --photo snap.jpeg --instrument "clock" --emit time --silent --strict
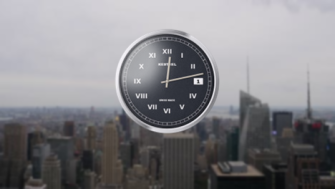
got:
12:13
